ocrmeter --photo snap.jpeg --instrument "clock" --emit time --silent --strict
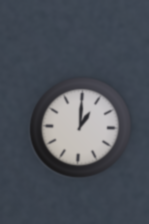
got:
1:00
